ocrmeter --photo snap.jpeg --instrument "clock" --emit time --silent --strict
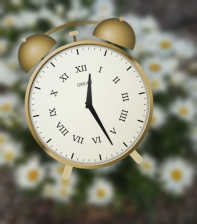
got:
12:27
